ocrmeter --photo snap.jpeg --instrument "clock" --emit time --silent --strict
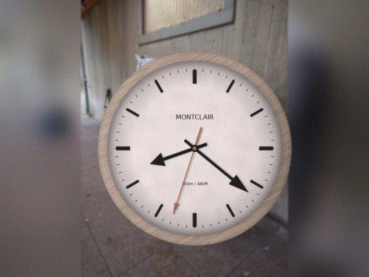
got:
8:21:33
